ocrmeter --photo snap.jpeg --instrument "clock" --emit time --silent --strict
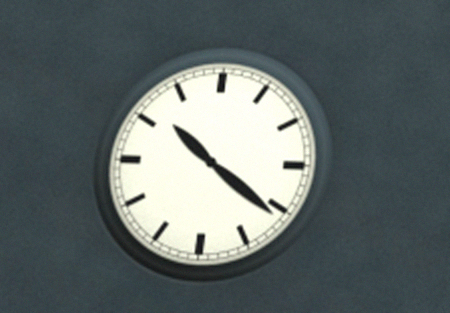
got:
10:21
